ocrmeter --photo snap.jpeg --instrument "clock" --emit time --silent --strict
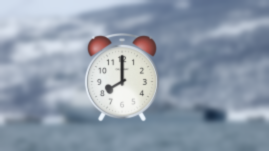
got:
8:00
